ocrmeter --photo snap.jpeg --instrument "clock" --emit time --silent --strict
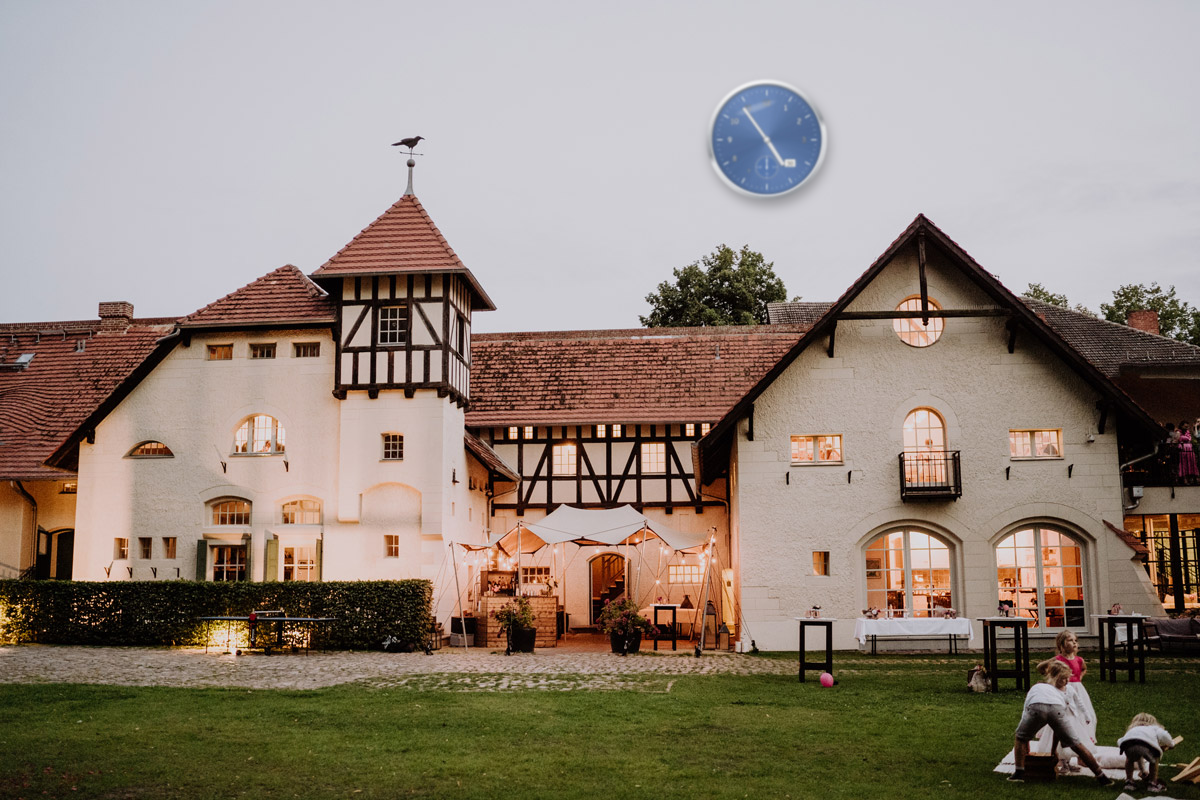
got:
4:54
